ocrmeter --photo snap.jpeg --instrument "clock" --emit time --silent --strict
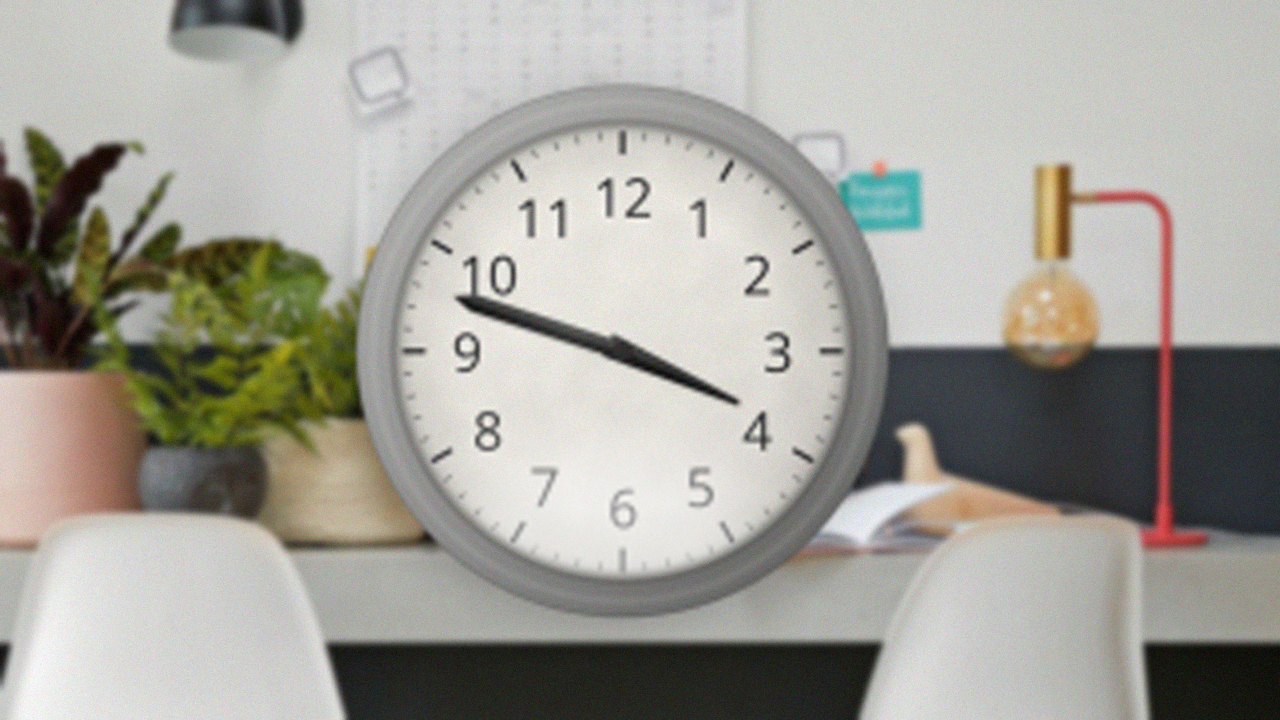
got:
3:48
